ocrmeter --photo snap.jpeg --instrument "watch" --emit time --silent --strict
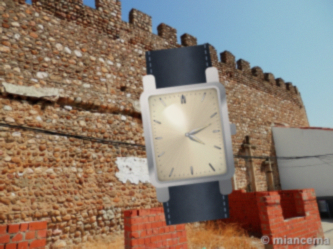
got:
4:12
